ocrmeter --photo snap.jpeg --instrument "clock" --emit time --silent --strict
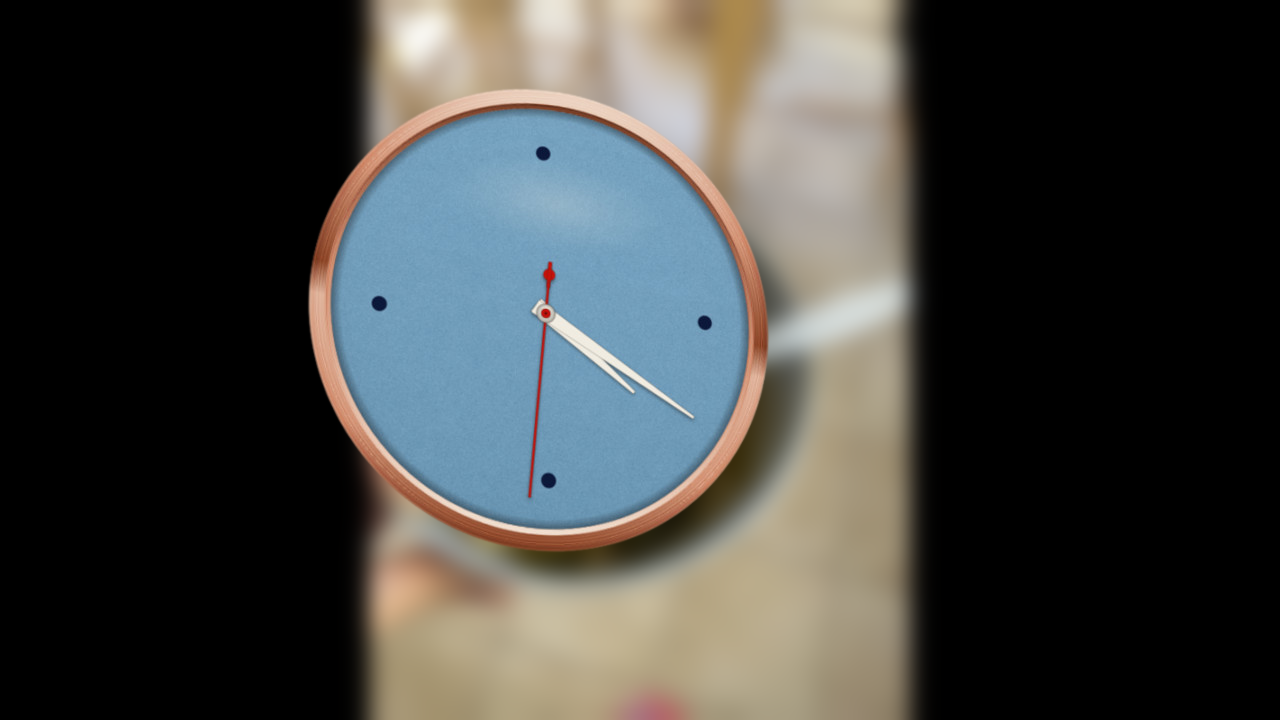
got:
4:20:31
